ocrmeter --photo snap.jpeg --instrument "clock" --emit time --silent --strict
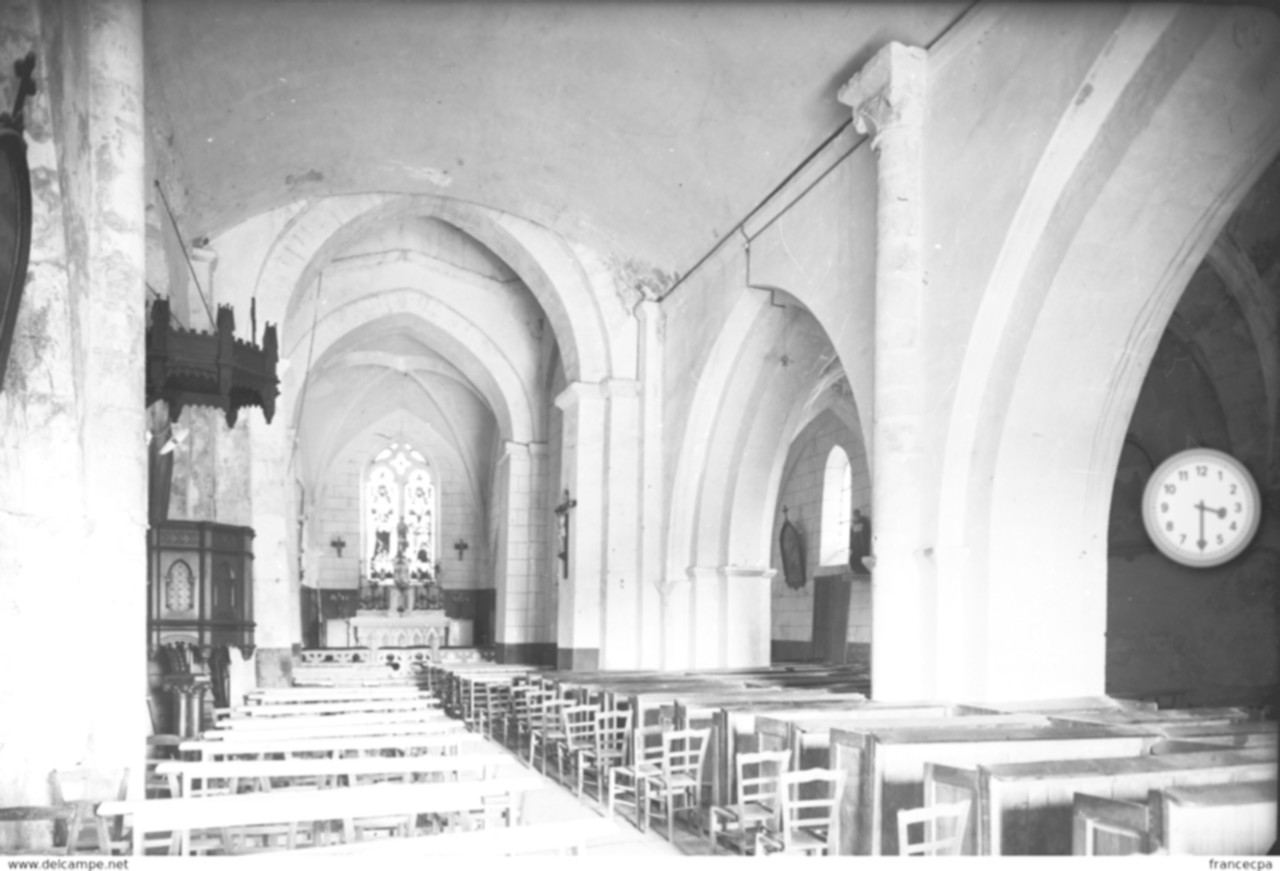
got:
3:30
